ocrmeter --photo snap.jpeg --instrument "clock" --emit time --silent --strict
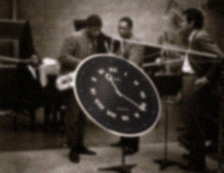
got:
11:21
